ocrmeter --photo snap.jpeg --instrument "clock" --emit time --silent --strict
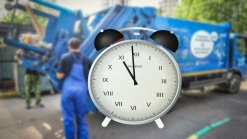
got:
10:59
